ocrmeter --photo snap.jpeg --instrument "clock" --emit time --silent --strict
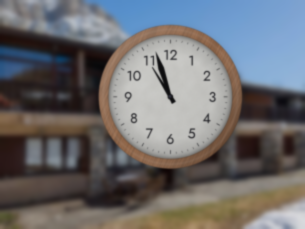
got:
10:57
